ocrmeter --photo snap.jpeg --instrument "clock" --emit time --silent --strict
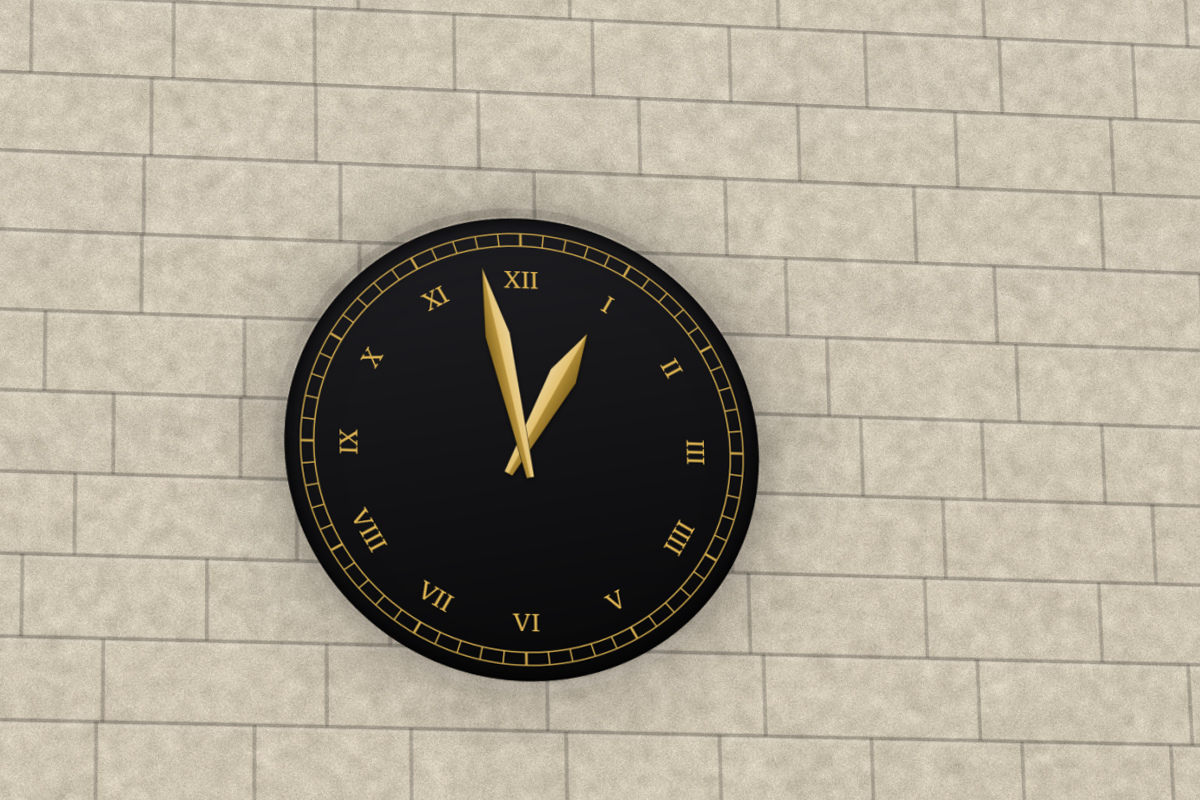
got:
12:58
